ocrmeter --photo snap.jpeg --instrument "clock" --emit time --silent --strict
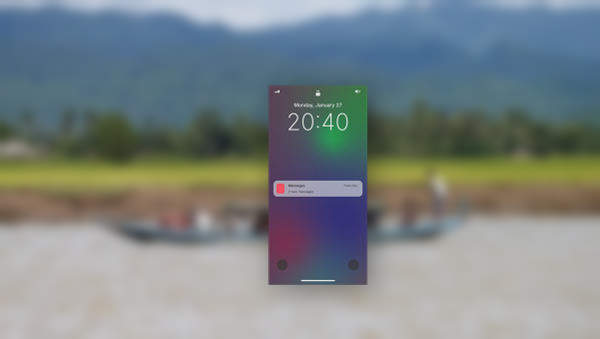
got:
20:40
